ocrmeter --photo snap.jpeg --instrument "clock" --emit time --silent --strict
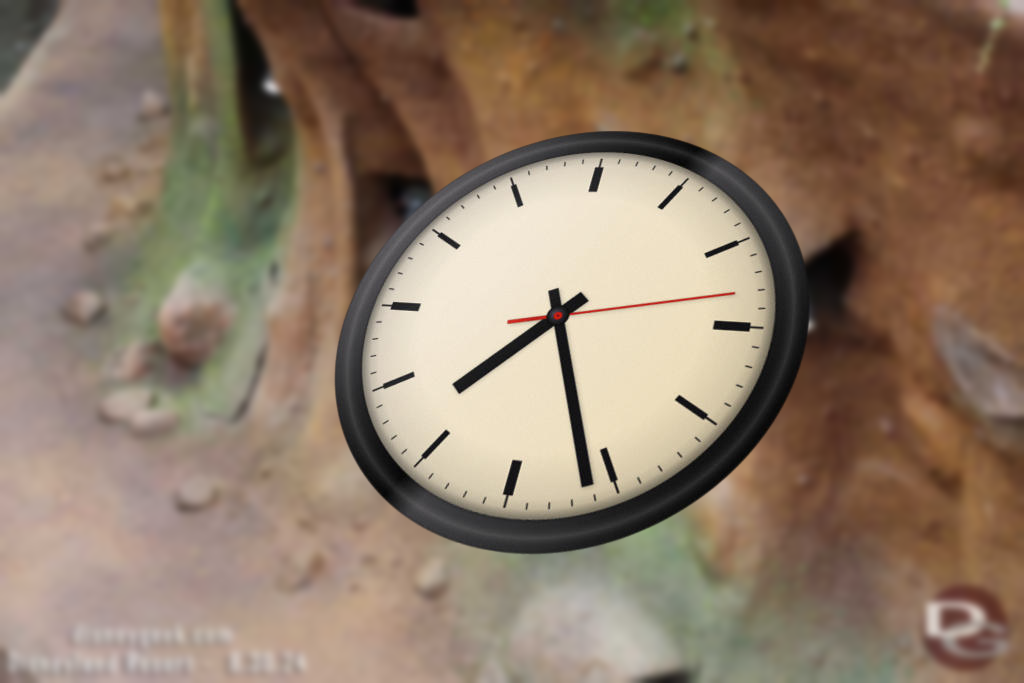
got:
7:26:13
